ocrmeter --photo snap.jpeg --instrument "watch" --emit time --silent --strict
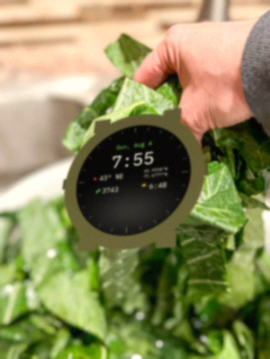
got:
7:55
